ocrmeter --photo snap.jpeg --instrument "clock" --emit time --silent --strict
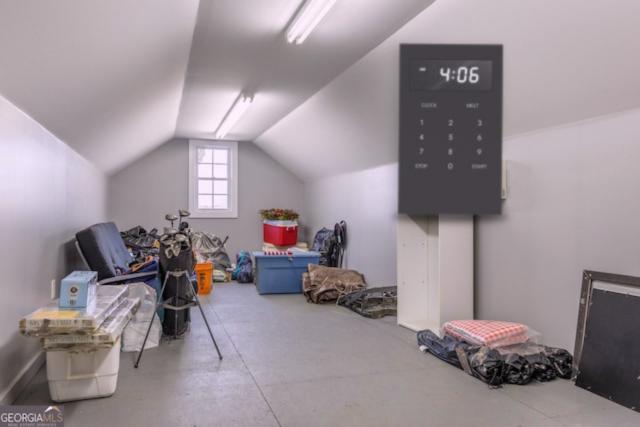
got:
4:06
